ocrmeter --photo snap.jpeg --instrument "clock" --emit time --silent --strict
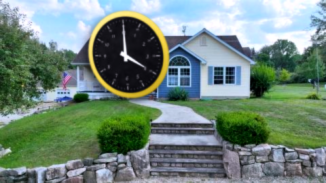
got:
4:00
